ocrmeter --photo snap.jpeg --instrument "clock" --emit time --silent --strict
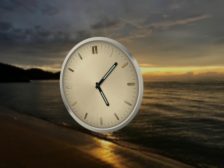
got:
5:08
